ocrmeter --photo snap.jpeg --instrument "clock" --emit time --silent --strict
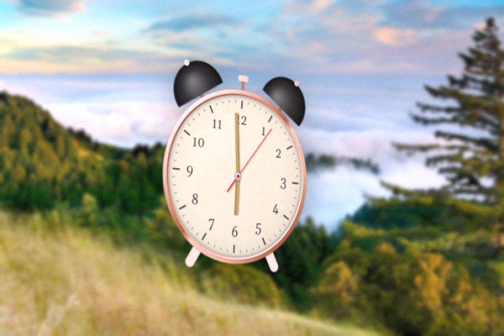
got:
5:59:06
